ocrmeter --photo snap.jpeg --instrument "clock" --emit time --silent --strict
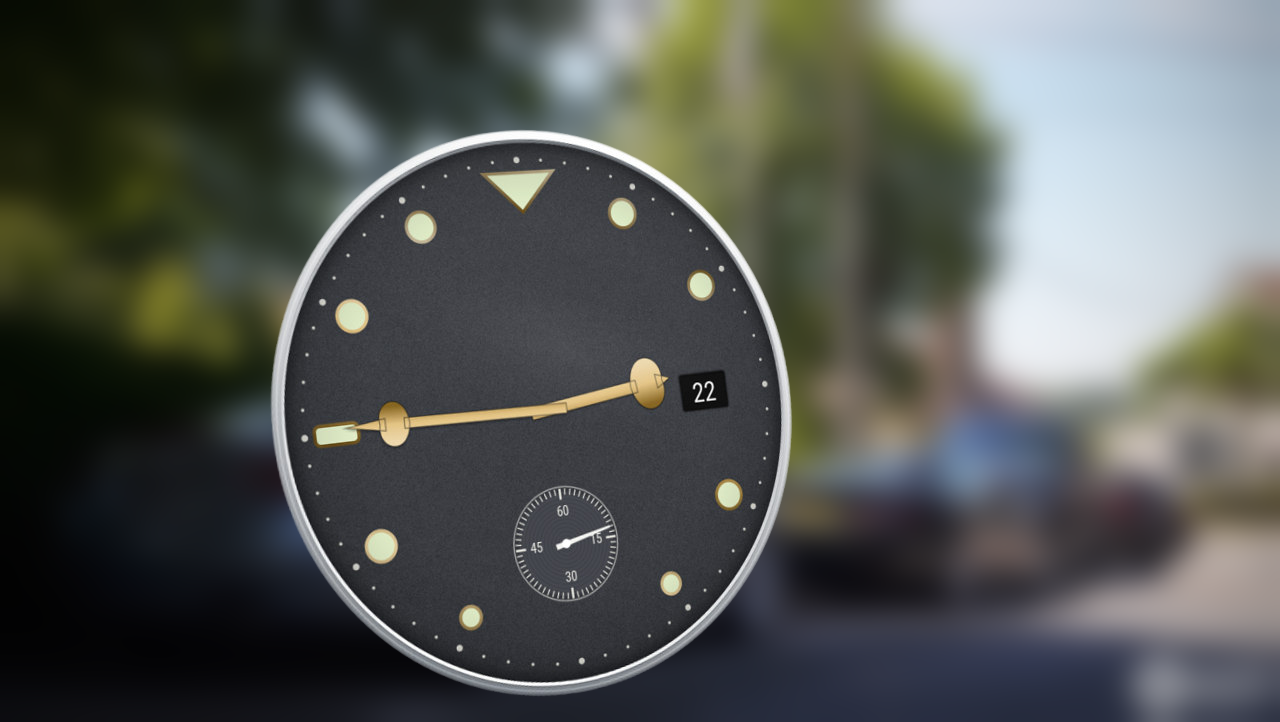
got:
2:45:13
